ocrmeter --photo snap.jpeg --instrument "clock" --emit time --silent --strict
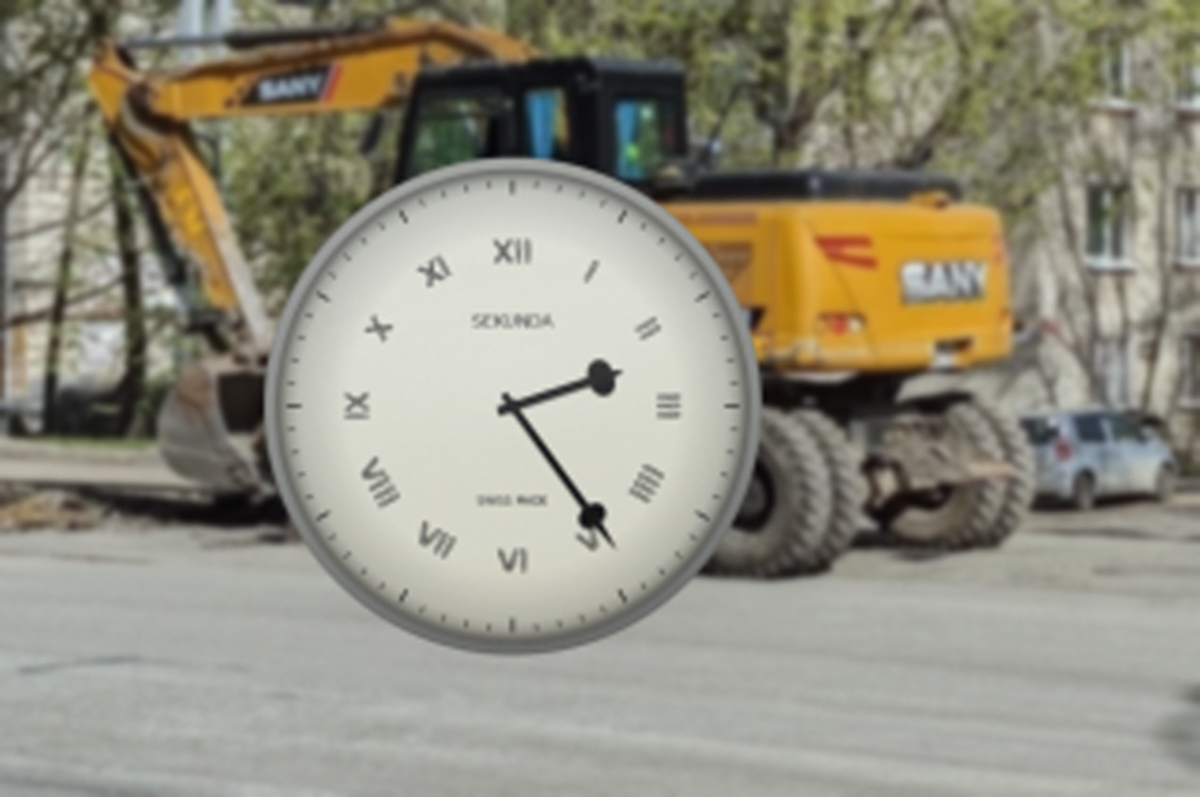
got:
2:24
